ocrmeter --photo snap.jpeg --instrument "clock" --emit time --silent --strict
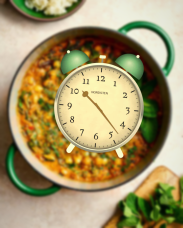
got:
10:23
